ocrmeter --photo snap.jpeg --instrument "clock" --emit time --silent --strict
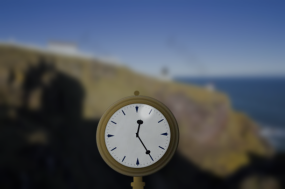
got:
12:25
